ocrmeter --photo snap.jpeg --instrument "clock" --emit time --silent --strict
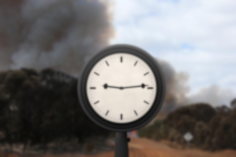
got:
9:14
